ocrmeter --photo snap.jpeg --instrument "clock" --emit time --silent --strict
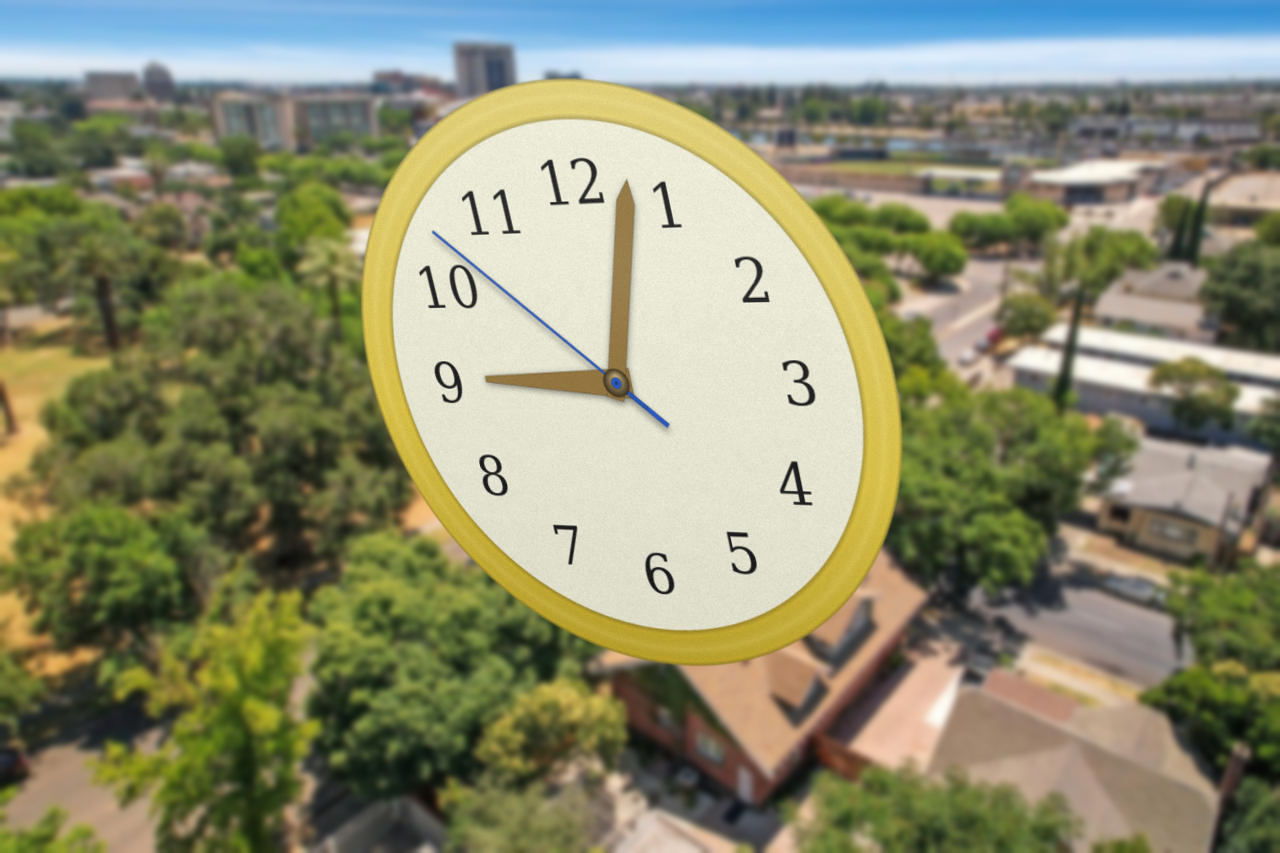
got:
9:02:52
